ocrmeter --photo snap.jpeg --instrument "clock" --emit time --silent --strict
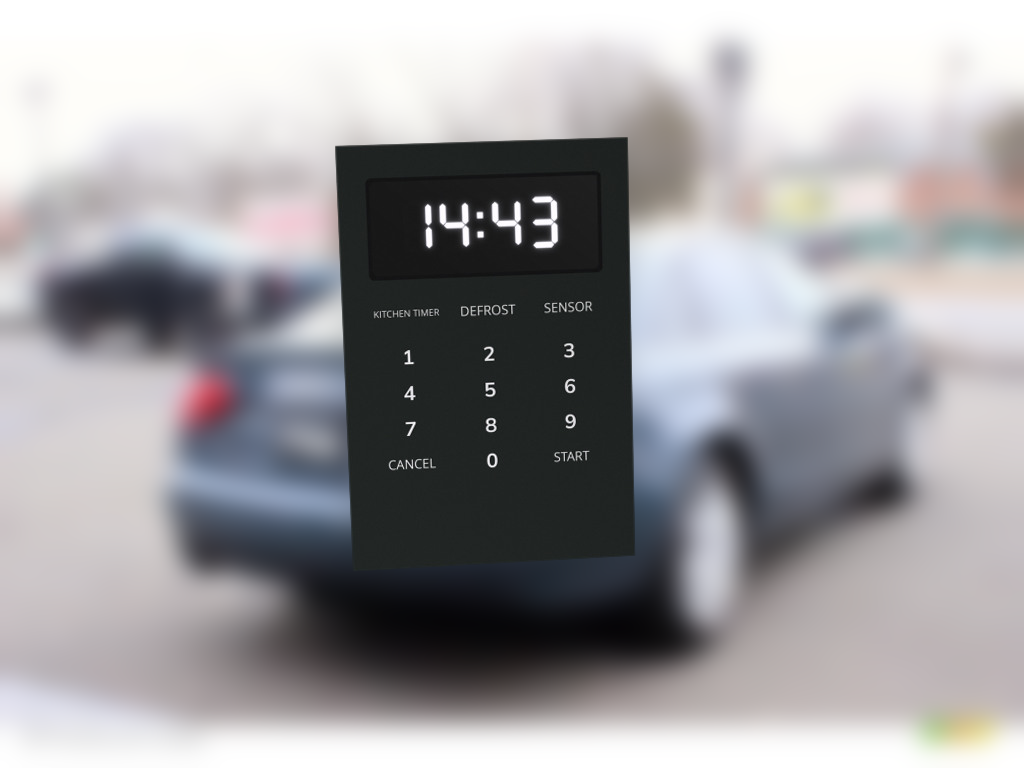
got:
14:43
